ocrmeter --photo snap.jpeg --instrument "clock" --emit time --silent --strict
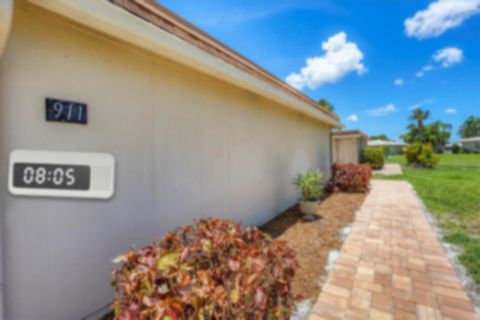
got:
8:05
